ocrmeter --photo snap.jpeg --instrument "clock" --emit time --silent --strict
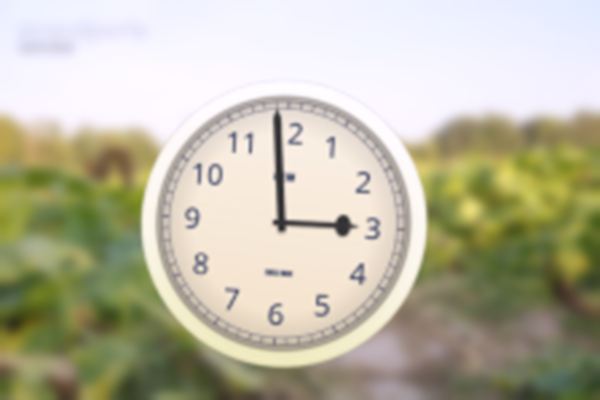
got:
2:59
